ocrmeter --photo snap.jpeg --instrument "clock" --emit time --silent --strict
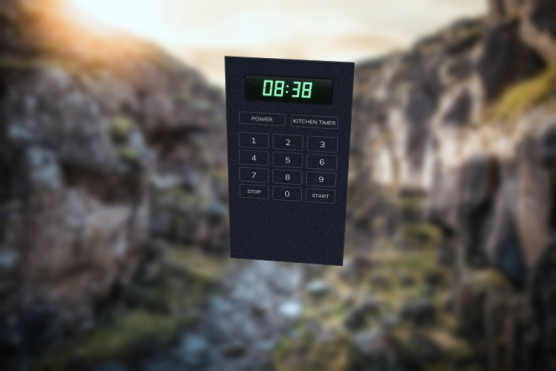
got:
8:38
